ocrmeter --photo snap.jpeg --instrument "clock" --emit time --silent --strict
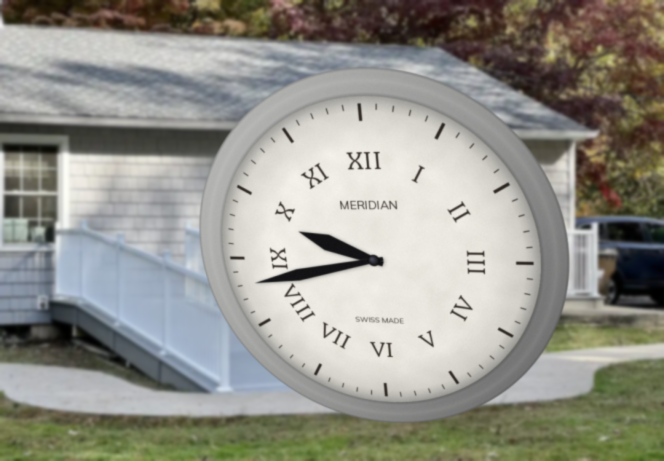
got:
9:43
